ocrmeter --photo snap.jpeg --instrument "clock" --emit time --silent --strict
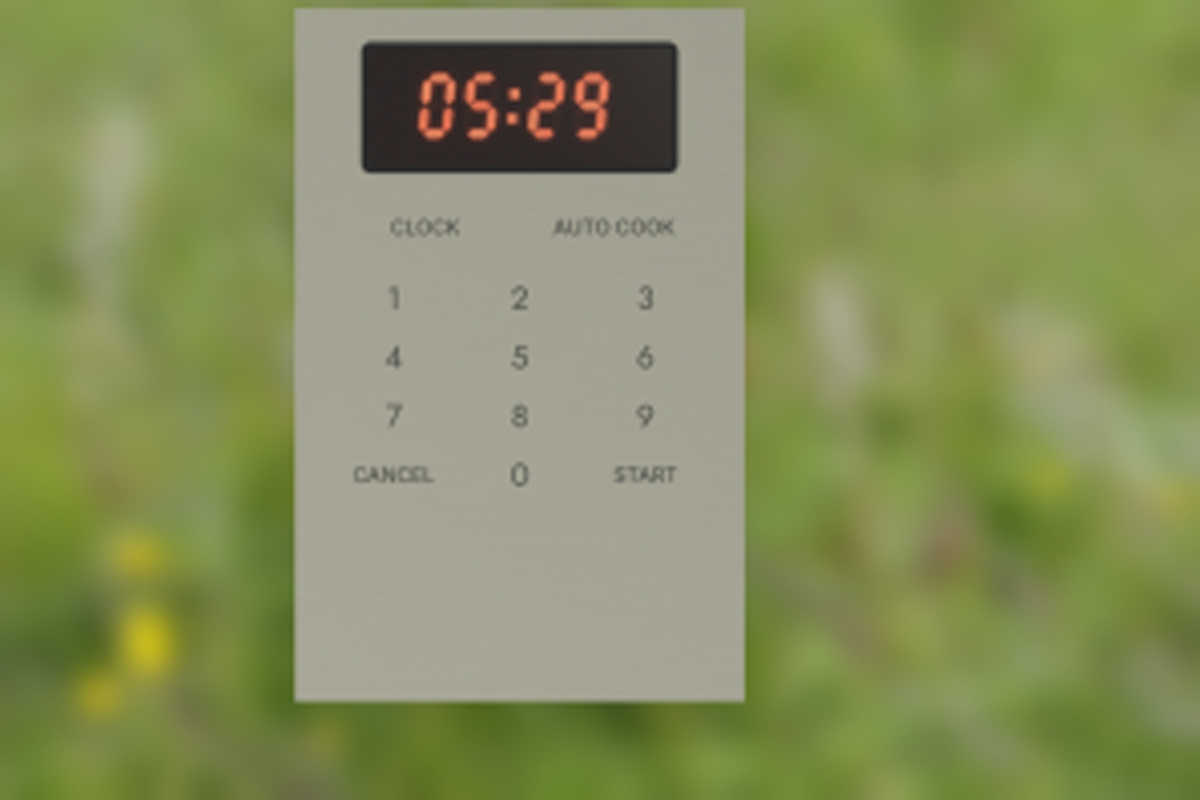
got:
5:29
